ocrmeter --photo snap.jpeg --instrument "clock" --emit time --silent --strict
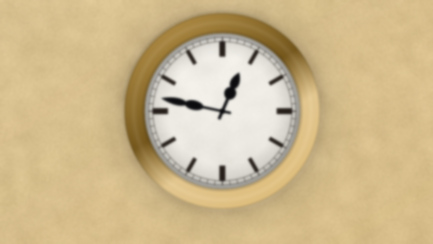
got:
12:47
